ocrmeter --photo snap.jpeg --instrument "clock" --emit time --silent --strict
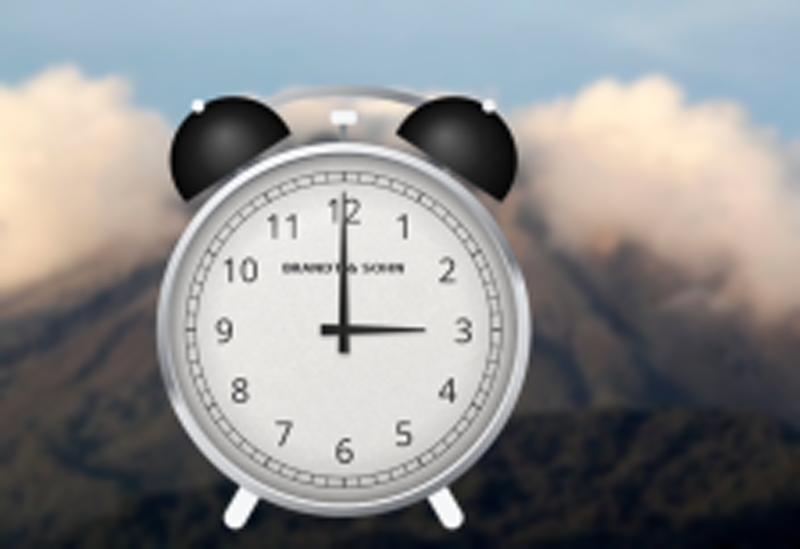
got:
3:00
